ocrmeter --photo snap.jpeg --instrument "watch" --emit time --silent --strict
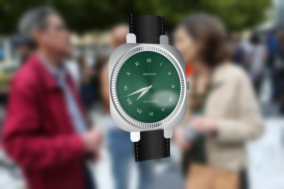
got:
7:42
